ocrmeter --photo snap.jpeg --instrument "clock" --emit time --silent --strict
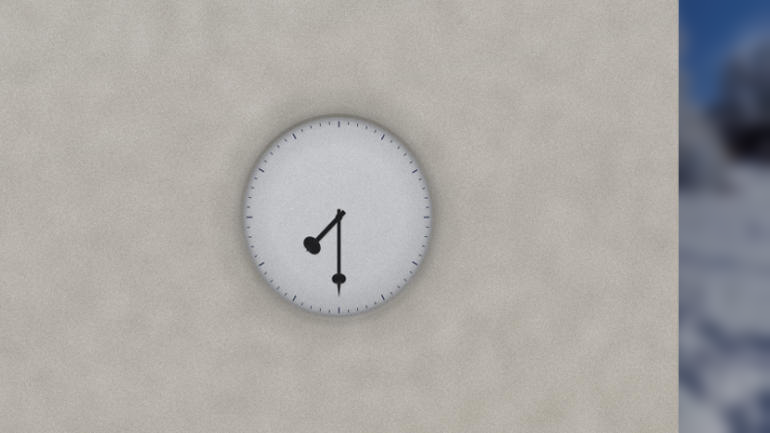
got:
7:30
